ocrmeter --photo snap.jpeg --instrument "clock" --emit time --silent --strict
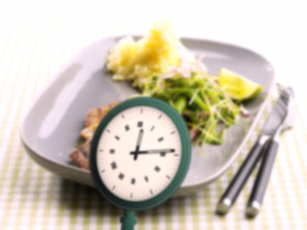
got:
12:14
